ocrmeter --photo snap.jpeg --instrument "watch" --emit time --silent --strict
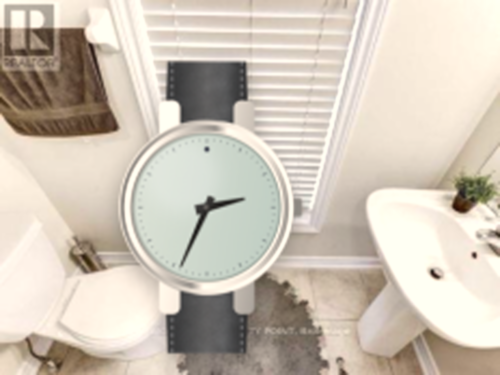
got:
2:34
